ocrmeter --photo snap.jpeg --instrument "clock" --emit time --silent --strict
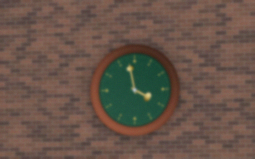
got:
3:58
